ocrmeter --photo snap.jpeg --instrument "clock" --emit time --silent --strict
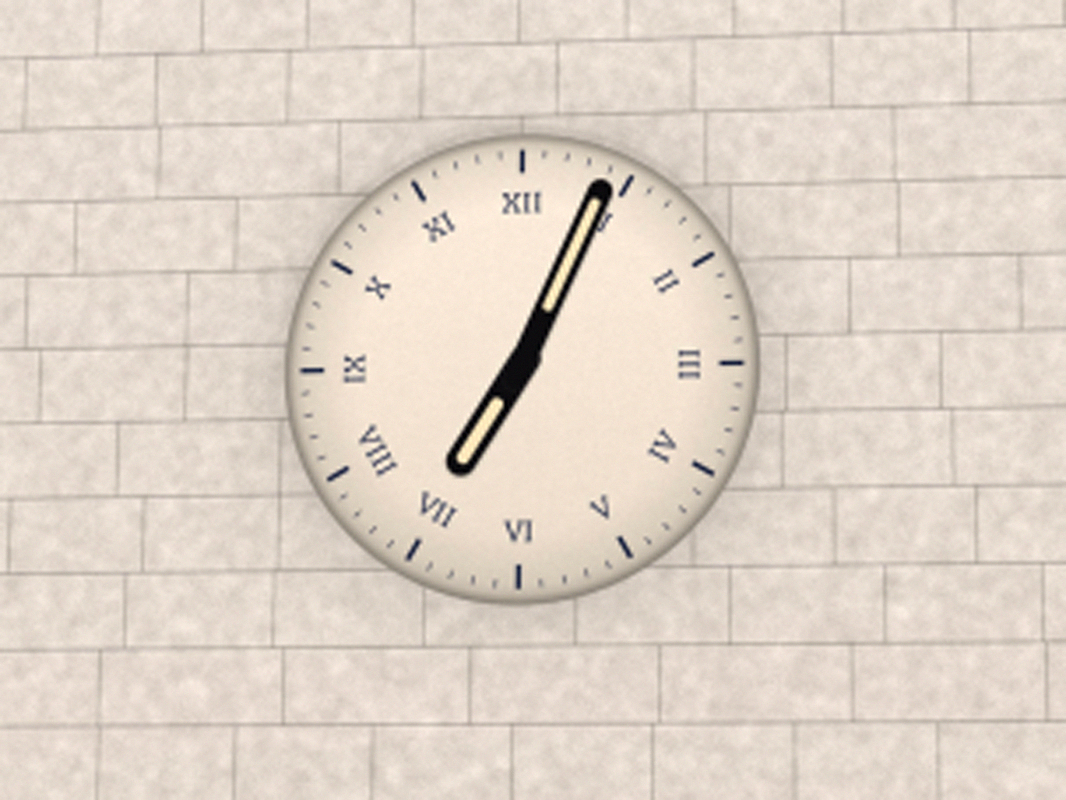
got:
7:04
